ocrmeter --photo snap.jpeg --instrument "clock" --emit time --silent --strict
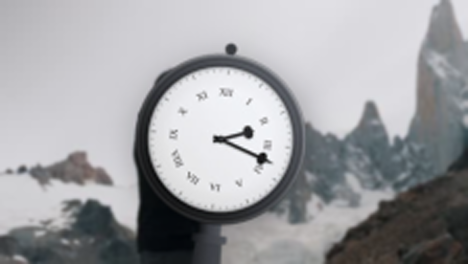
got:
2:18
